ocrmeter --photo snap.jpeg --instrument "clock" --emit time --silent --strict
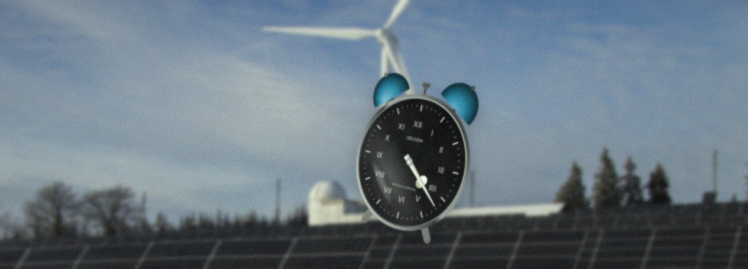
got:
4:22
